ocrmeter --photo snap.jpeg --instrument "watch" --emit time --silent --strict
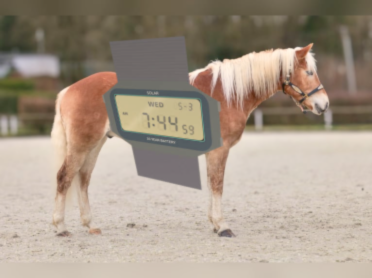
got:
7:44
